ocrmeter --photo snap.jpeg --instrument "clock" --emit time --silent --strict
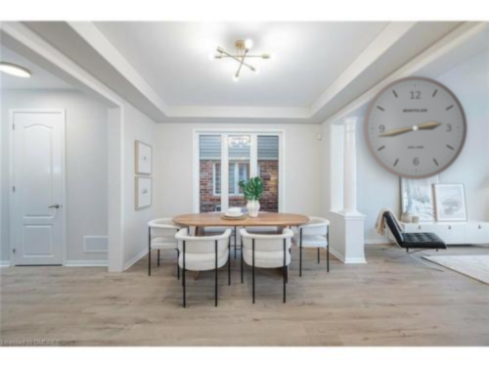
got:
2:43
